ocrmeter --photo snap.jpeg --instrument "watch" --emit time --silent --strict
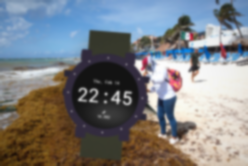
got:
22:45
